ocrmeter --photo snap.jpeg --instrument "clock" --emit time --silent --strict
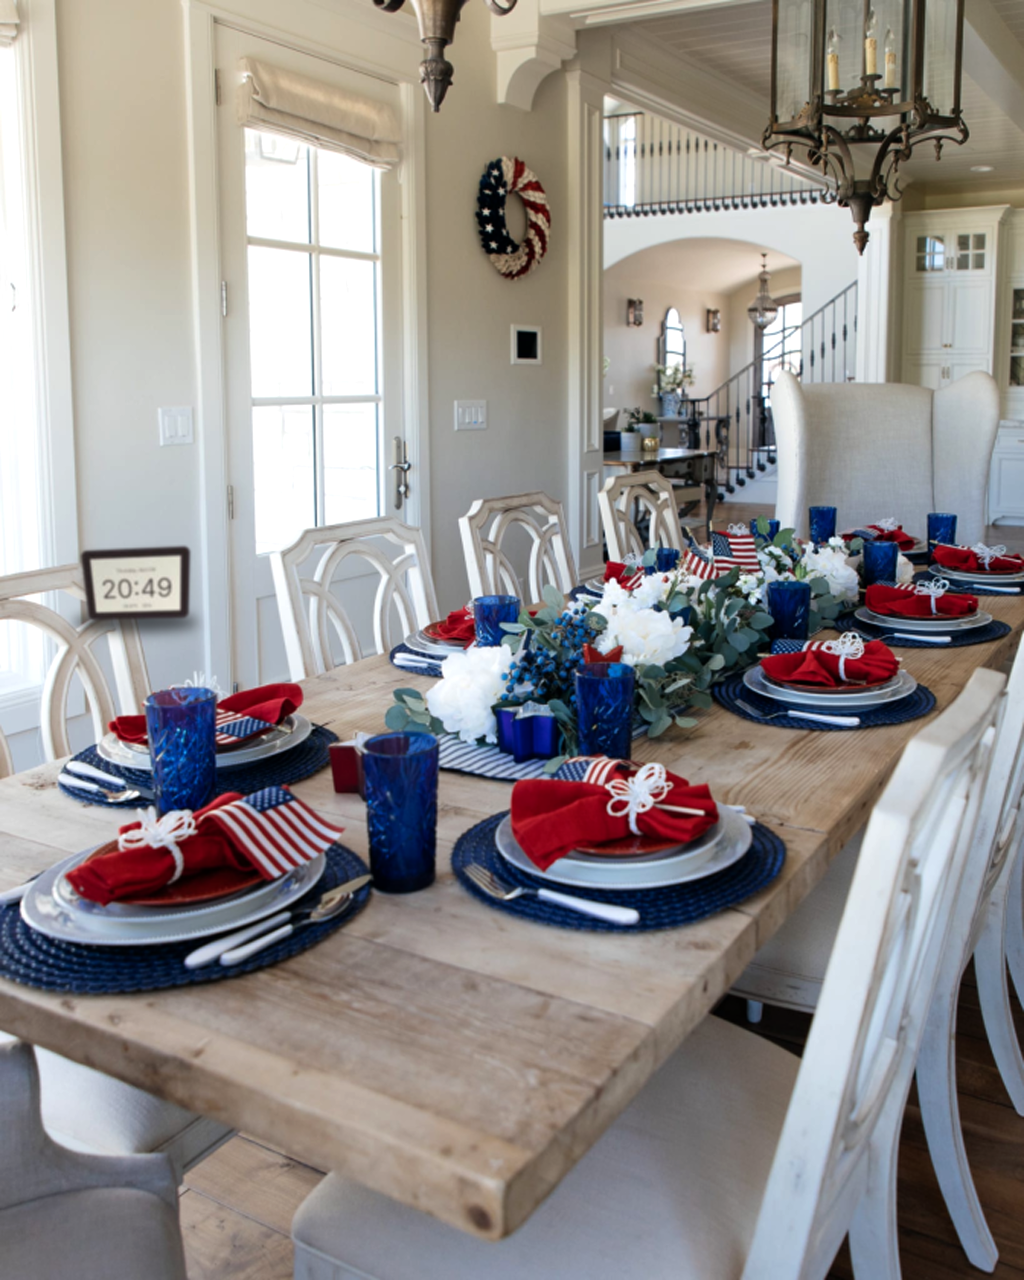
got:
20:49
